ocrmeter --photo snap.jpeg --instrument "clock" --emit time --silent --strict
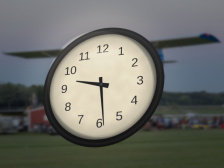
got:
9:29
